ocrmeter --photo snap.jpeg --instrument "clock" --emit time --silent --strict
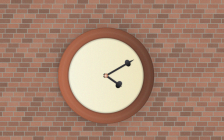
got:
4:10
